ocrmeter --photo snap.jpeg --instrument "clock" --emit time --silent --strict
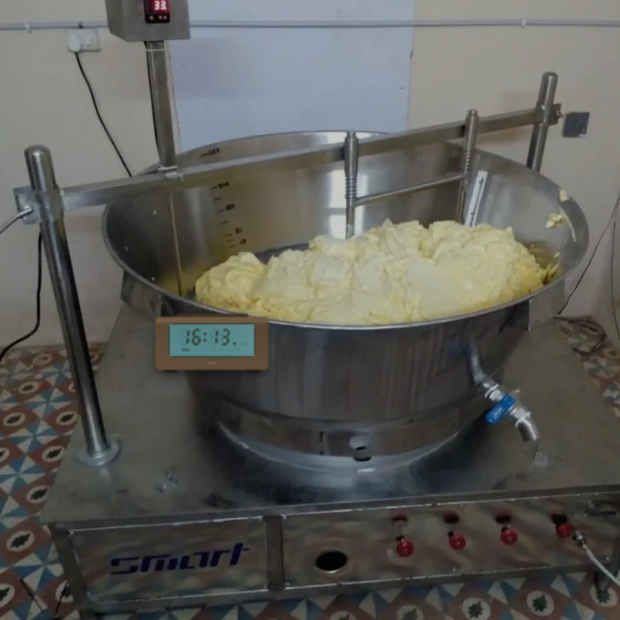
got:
16:13
